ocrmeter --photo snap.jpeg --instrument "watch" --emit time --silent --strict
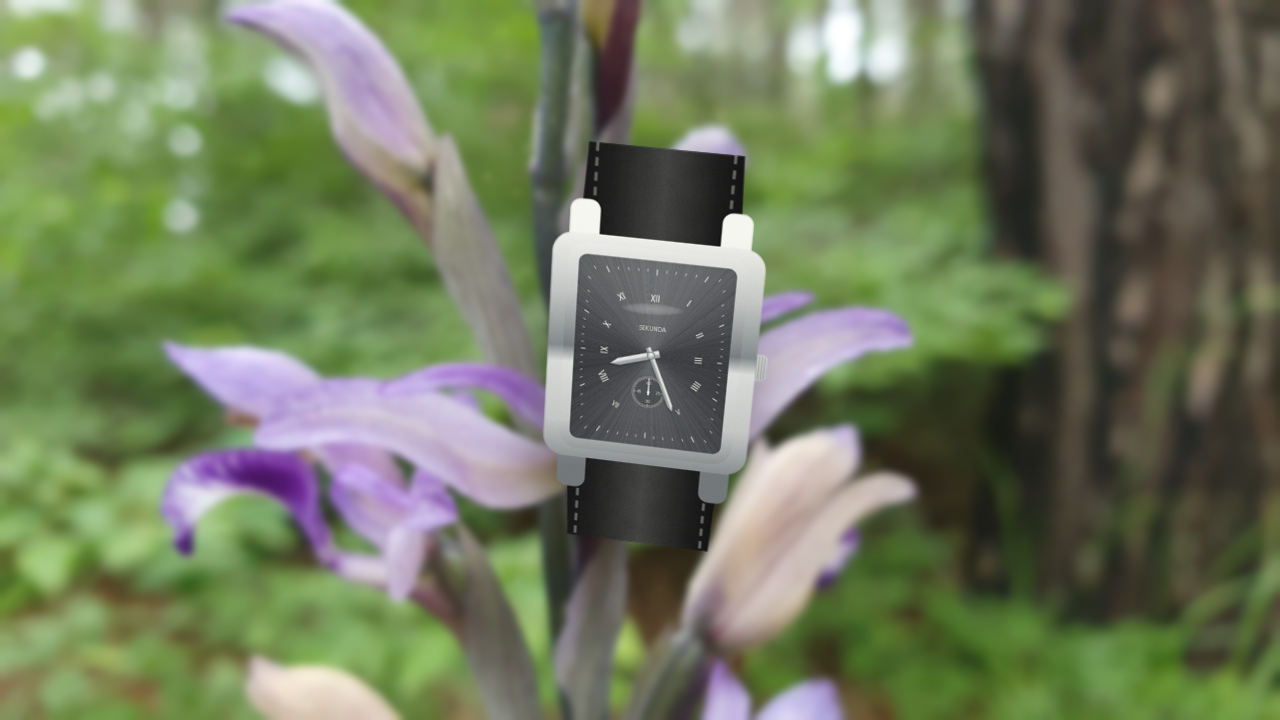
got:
8:26
